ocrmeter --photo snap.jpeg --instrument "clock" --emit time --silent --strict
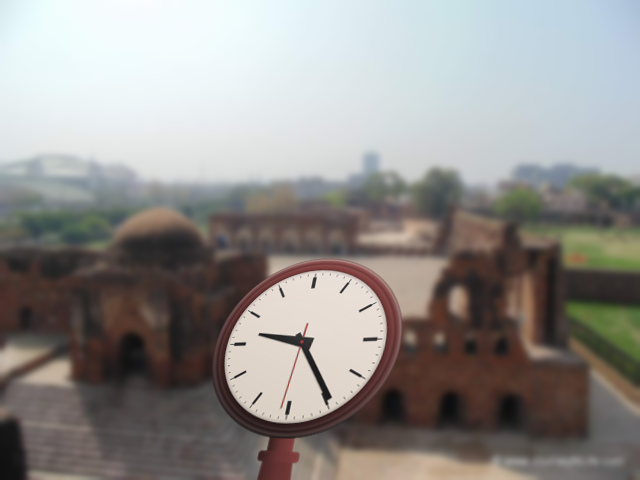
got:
9:24:31
